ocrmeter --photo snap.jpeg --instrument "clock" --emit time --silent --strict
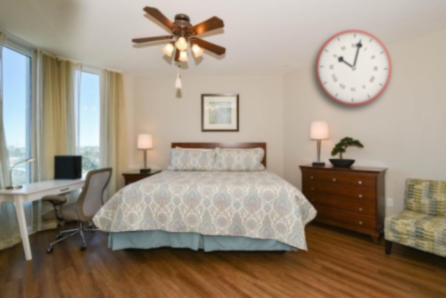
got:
10:02
